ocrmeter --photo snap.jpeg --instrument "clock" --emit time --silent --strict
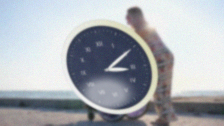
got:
3:10
